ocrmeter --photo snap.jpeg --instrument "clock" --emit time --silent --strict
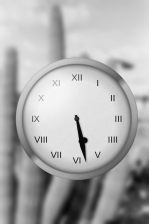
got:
5:28
